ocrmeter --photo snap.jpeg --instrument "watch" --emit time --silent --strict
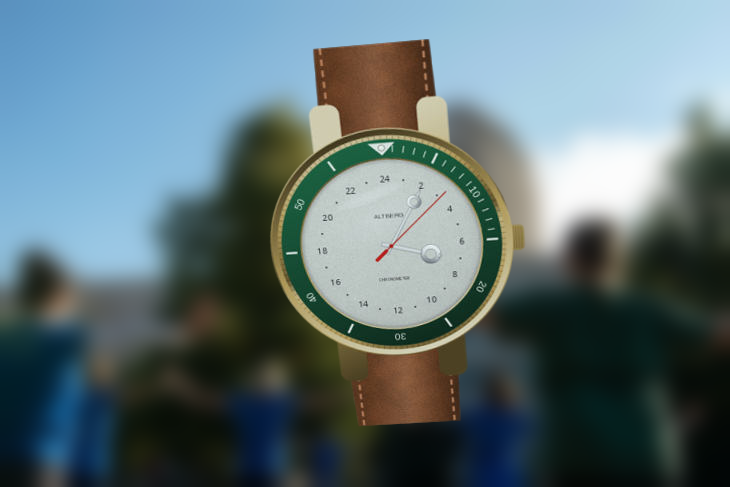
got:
7:05:08
